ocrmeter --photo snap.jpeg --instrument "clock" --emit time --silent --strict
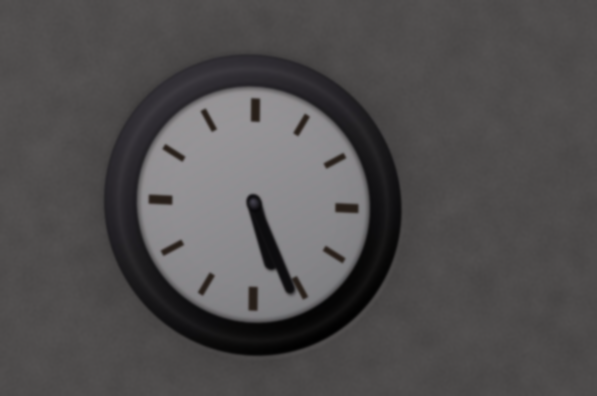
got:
5:26
